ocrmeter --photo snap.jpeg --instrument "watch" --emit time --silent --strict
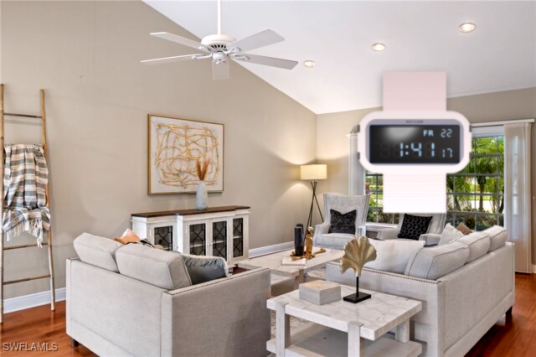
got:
1:41:17
